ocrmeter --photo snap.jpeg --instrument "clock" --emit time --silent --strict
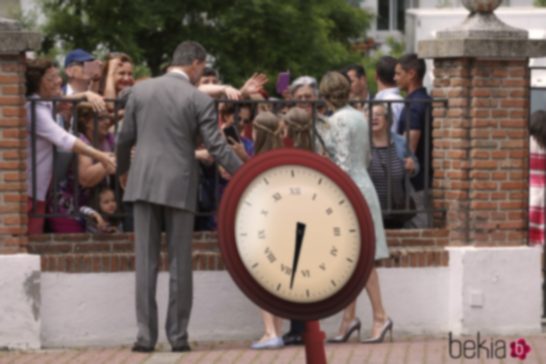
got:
6:33
